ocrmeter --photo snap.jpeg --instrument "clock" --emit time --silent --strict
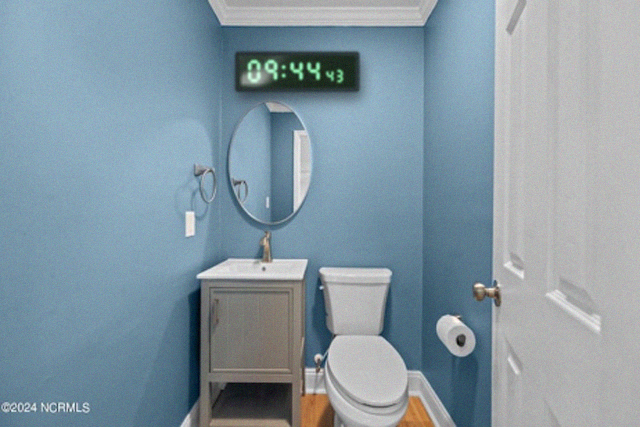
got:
9:44:43
